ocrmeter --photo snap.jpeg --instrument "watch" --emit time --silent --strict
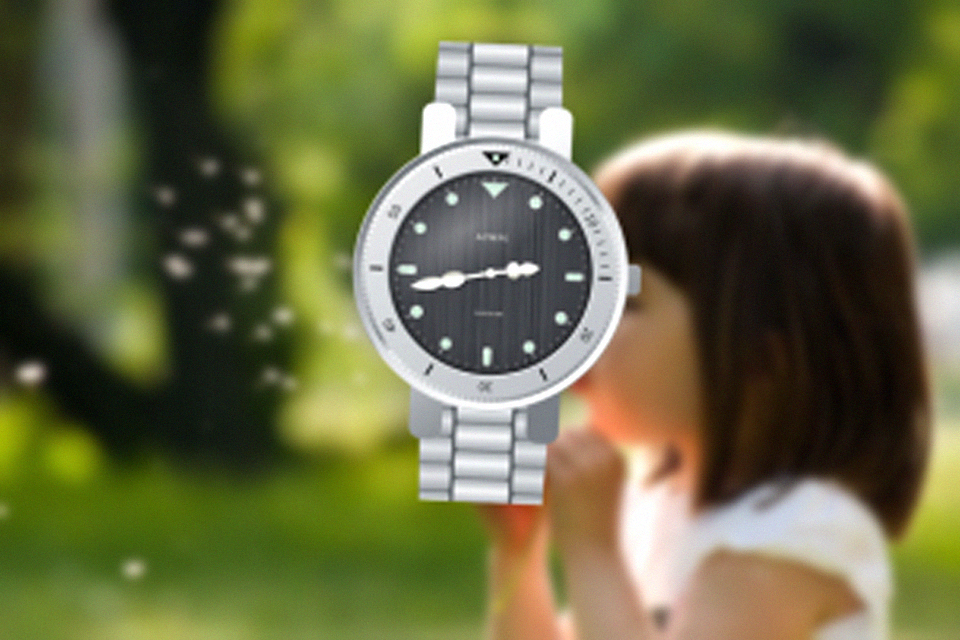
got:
2:43
